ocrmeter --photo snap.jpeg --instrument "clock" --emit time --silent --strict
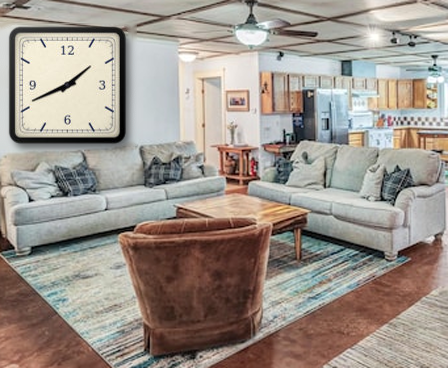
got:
1:41
